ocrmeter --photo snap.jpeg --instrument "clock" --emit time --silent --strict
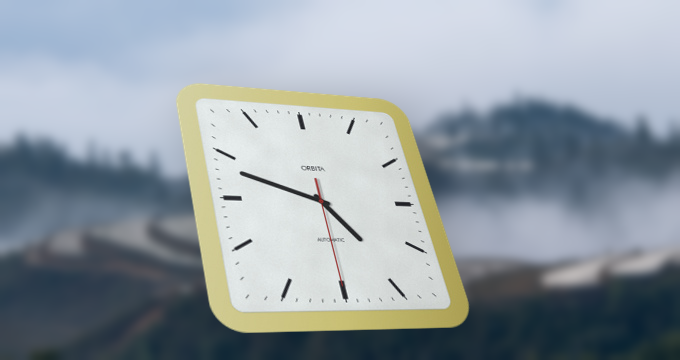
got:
4:48:30
